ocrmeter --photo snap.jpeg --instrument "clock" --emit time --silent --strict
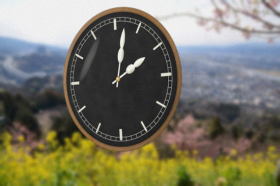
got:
2:02
